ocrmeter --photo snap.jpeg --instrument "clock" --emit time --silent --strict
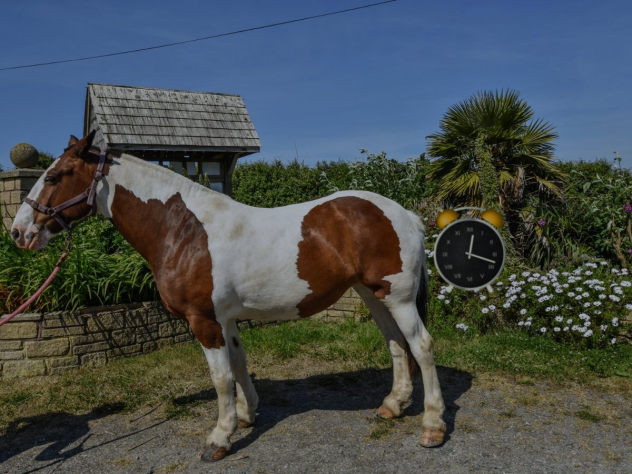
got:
12:18
